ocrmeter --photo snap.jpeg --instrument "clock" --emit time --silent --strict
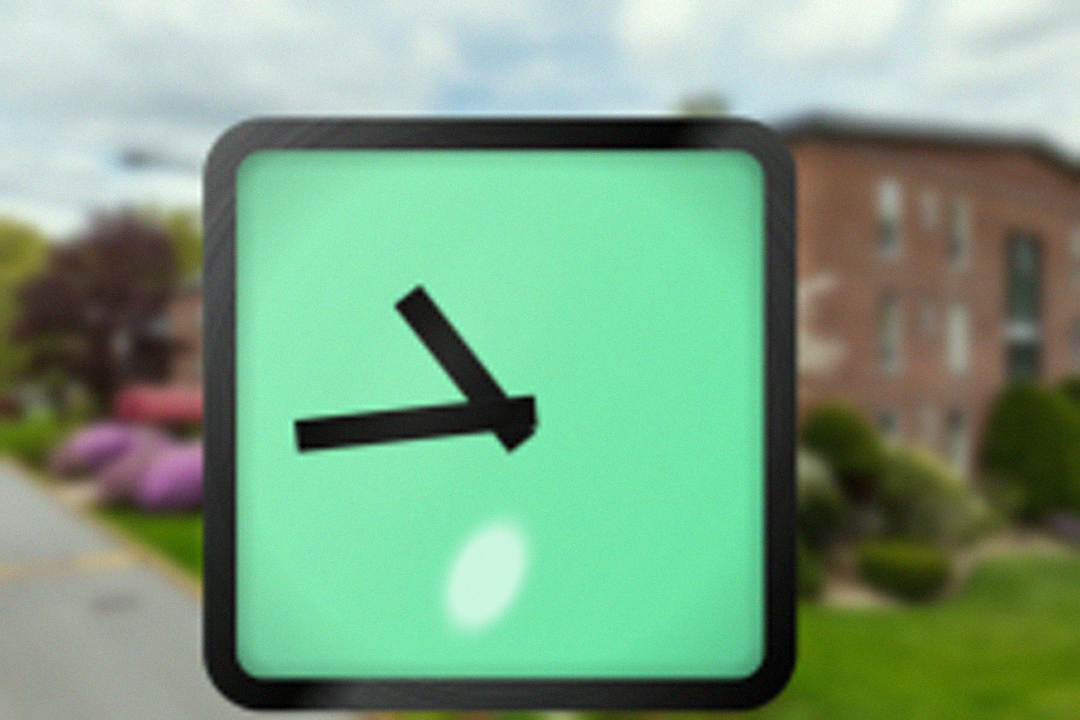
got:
10:44
